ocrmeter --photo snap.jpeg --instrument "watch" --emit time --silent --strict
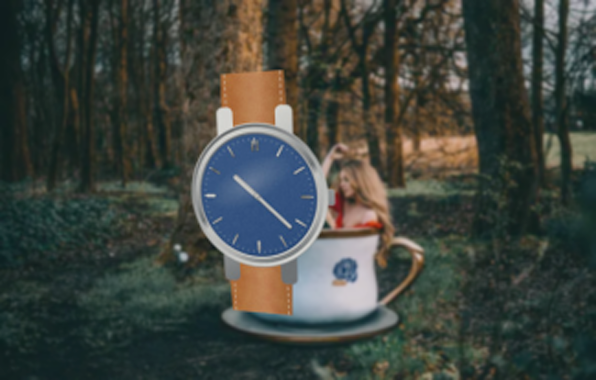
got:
10:22
